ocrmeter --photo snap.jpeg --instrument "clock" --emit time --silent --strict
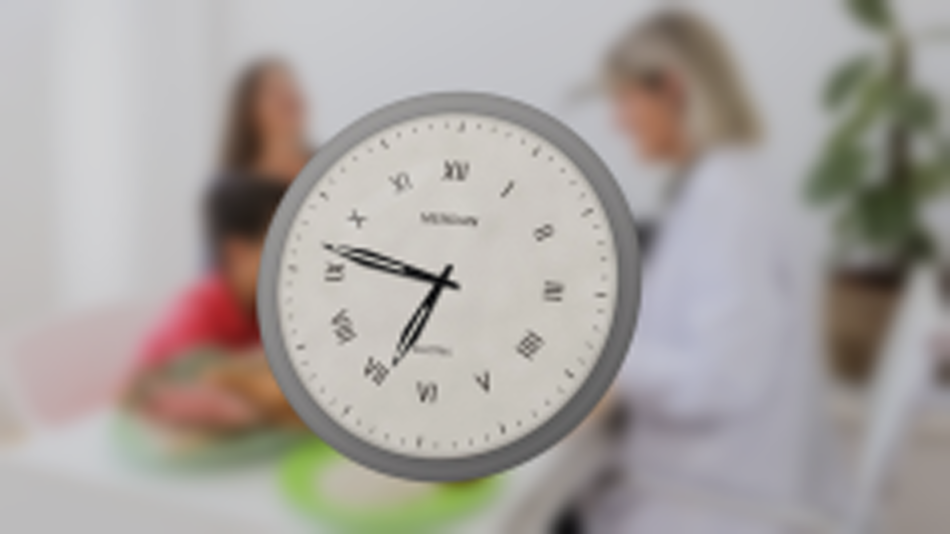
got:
6:47
